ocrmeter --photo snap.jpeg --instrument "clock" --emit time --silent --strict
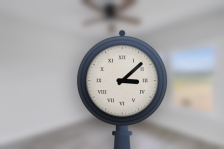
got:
3:08
